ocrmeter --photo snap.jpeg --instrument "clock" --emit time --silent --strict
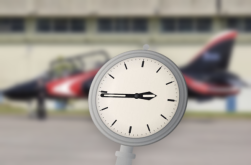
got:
2:44
